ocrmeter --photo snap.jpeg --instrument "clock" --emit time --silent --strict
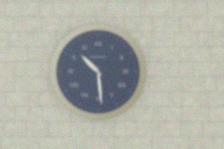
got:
10:29
